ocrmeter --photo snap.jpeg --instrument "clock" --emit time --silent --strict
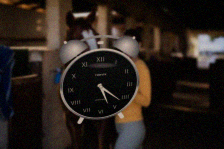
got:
5:22
